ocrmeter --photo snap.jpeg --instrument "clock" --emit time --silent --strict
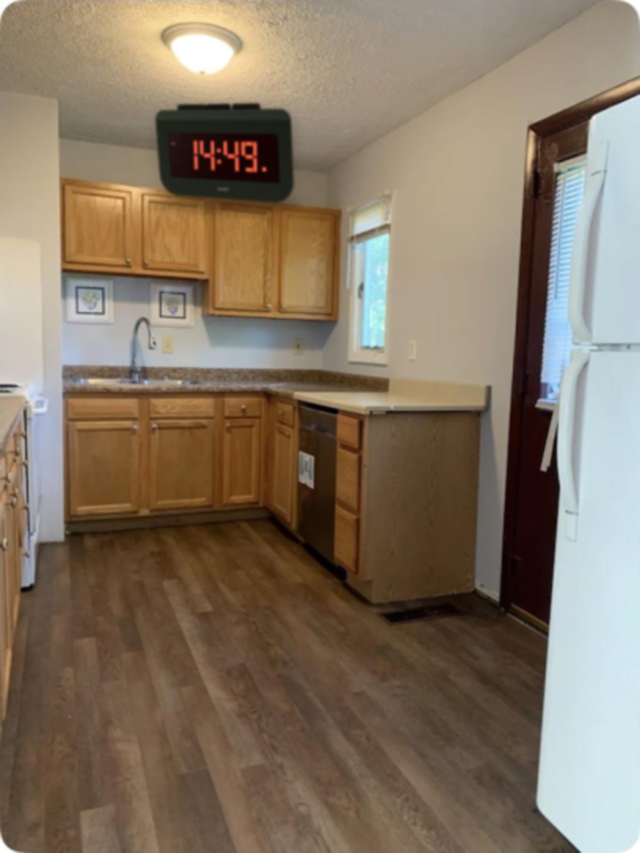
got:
14:49
